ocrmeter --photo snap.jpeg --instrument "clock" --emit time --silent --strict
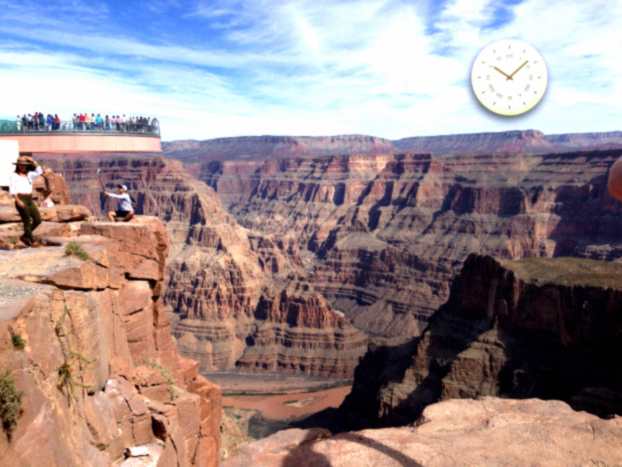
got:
10:08
